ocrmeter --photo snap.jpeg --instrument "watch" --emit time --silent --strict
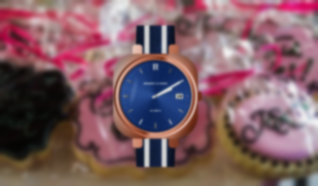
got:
2:10
